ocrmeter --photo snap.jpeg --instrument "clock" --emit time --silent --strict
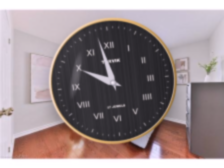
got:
9:58
